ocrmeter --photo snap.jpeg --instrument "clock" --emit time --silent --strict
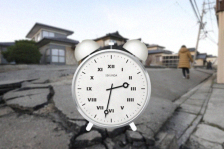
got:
2:32
